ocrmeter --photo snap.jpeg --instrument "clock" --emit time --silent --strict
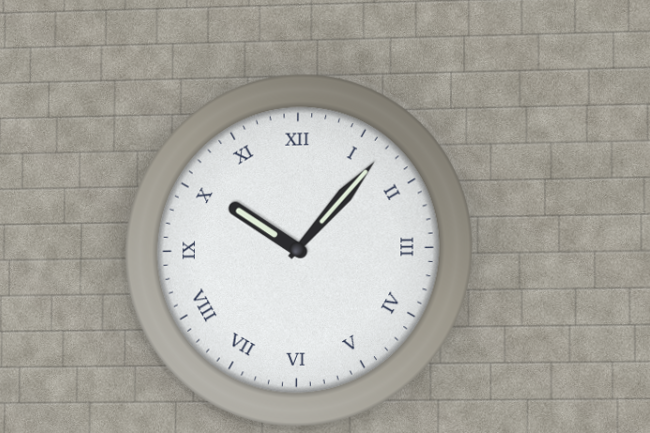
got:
10:07
